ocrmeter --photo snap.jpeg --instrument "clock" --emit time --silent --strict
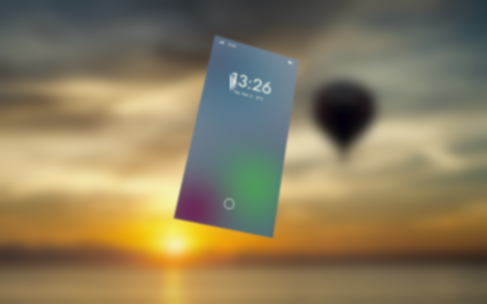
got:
13:26
